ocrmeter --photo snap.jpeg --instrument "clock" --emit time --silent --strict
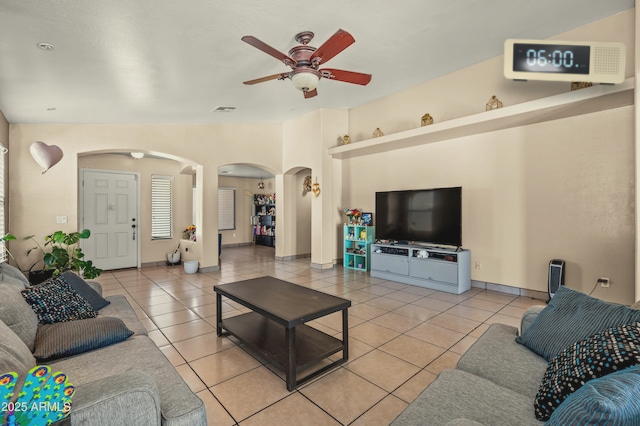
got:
6:00
